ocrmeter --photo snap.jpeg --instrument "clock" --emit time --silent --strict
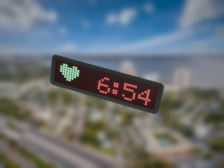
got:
6:54
